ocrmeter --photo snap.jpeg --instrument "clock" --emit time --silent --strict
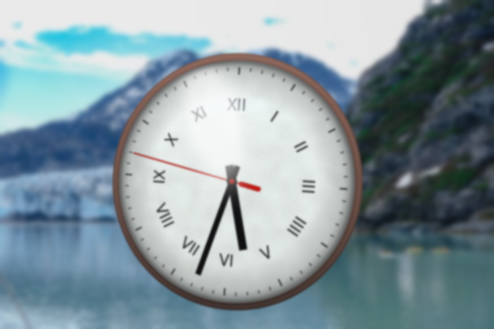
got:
5:32:47
